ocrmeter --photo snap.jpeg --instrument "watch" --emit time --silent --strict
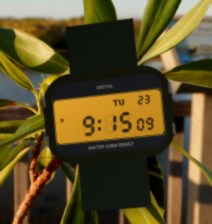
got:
9:15:09
